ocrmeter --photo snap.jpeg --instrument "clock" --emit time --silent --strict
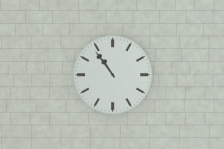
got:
10:54
